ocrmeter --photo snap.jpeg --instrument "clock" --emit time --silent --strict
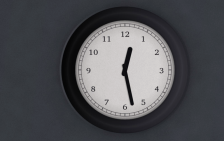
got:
12:28
